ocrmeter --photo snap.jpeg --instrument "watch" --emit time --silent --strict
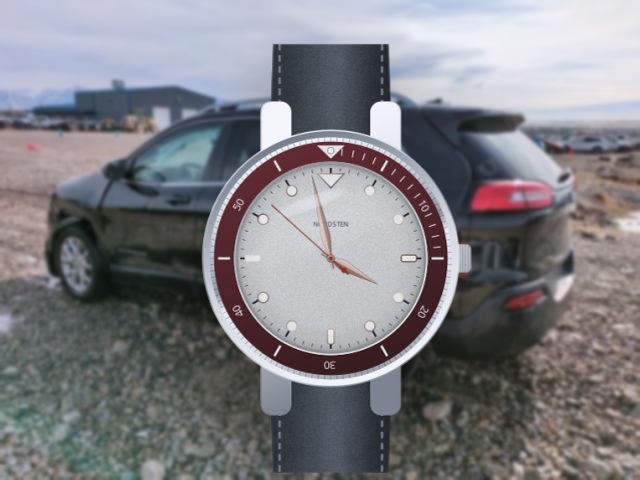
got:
3:57:52
